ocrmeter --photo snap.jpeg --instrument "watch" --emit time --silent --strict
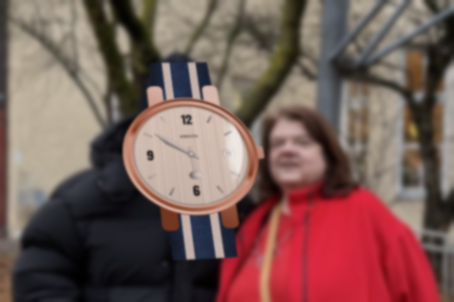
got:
5:51
